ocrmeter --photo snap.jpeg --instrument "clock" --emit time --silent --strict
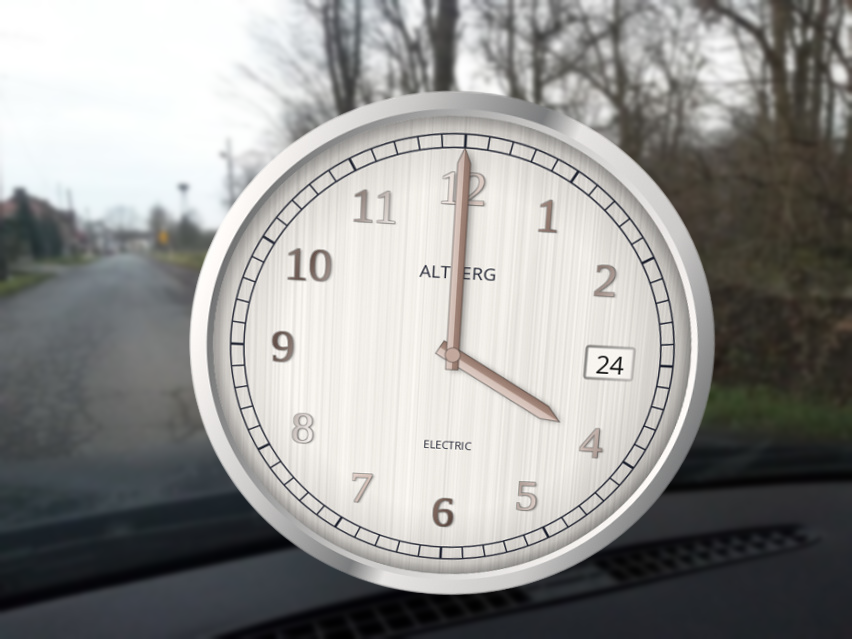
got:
4:00
